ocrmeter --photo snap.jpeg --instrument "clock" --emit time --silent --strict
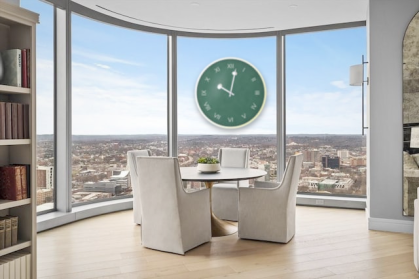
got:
10:02
